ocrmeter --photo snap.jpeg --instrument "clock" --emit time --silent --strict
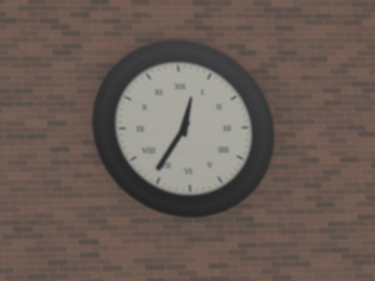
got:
12:36
